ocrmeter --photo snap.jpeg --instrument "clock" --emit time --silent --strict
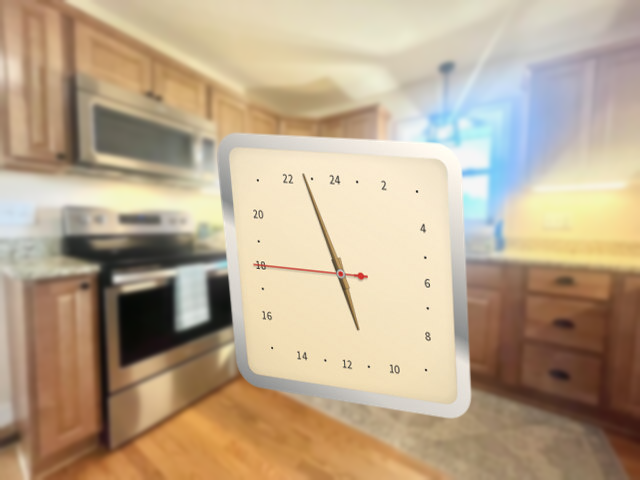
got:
10:56:45
